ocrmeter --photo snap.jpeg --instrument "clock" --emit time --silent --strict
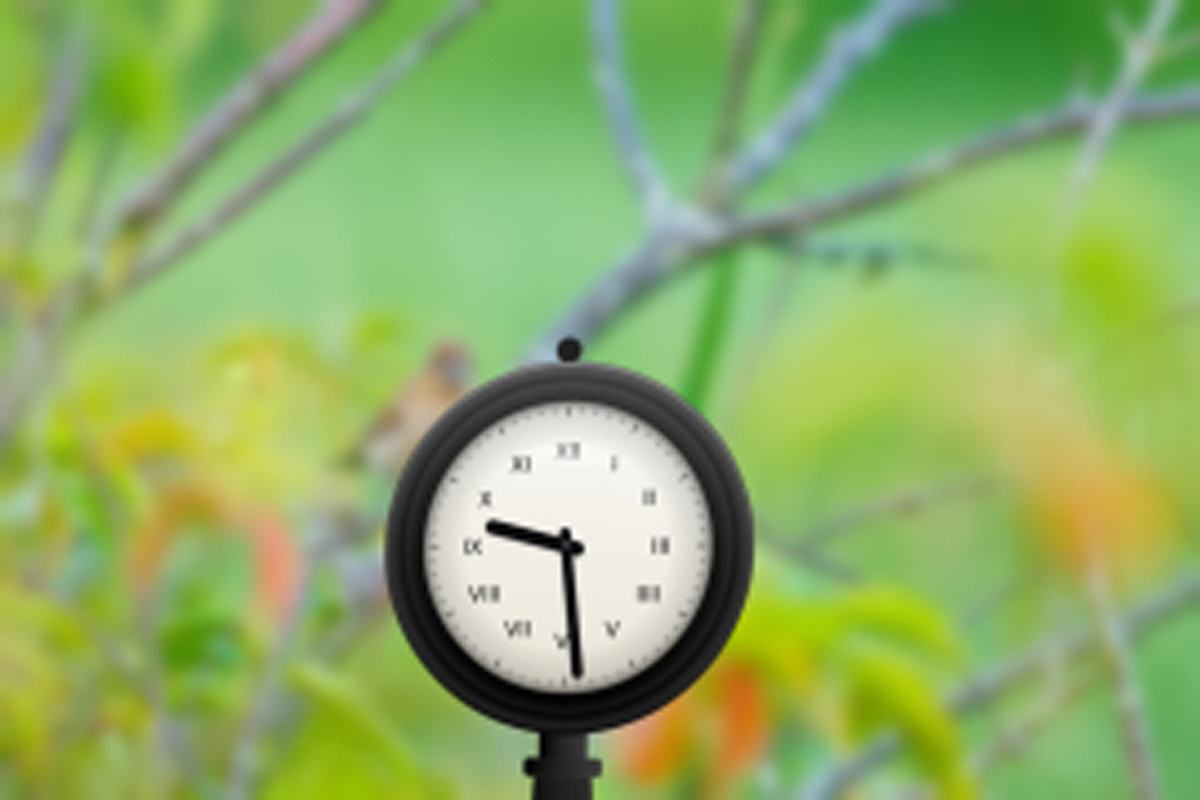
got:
9:29
